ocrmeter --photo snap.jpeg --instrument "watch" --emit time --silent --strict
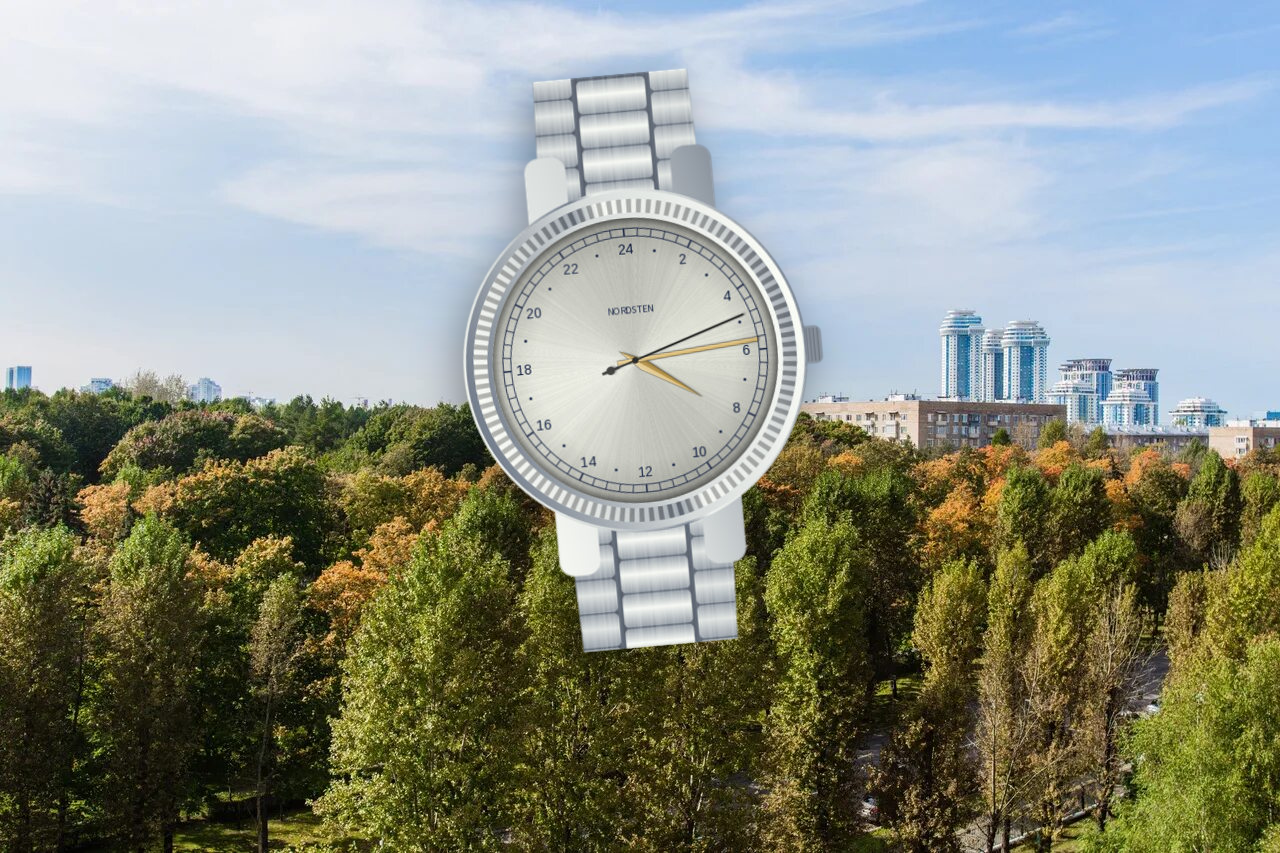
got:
8:14:12
